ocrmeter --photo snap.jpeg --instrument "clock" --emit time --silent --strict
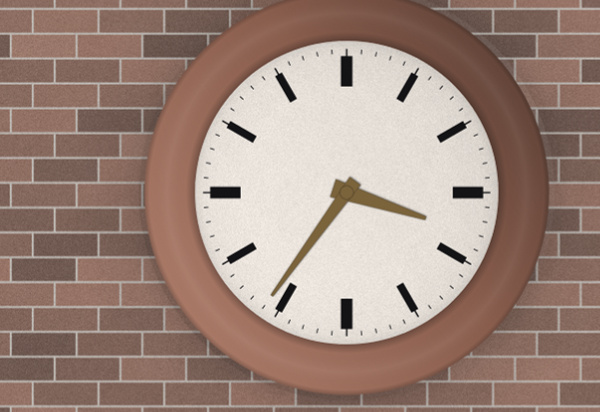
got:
3:36
